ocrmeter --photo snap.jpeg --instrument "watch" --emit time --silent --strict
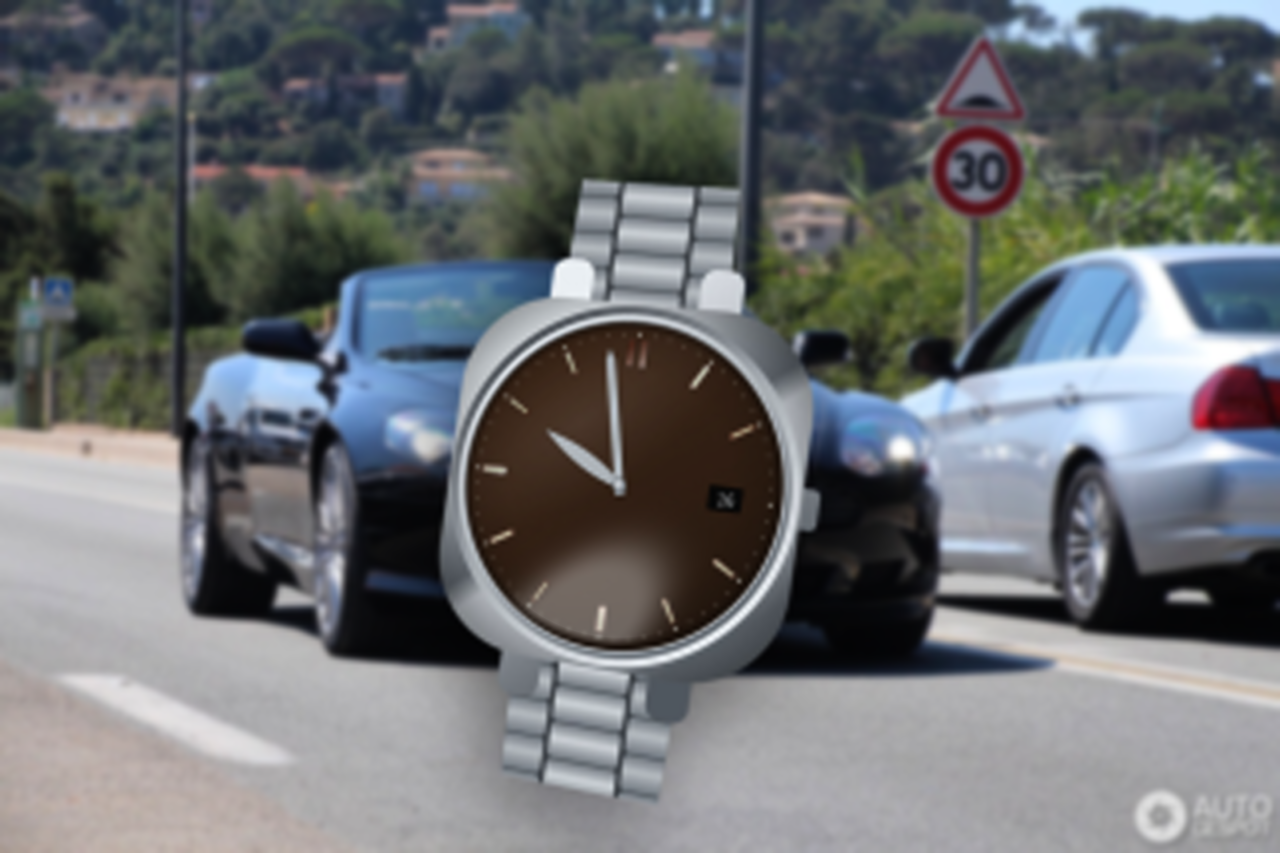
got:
9:58
